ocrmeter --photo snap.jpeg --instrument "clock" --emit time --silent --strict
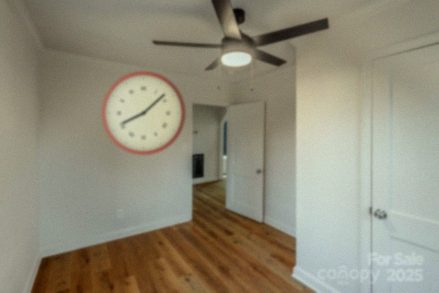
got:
8:08
